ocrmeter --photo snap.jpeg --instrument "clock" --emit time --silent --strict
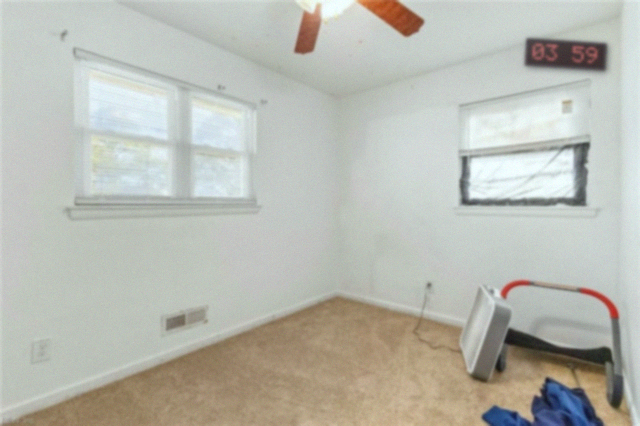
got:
3:59
